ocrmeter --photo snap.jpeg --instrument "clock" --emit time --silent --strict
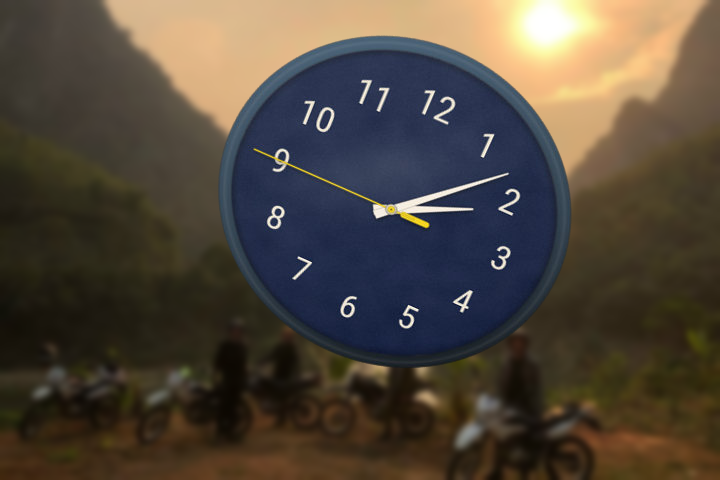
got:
2:07:45
